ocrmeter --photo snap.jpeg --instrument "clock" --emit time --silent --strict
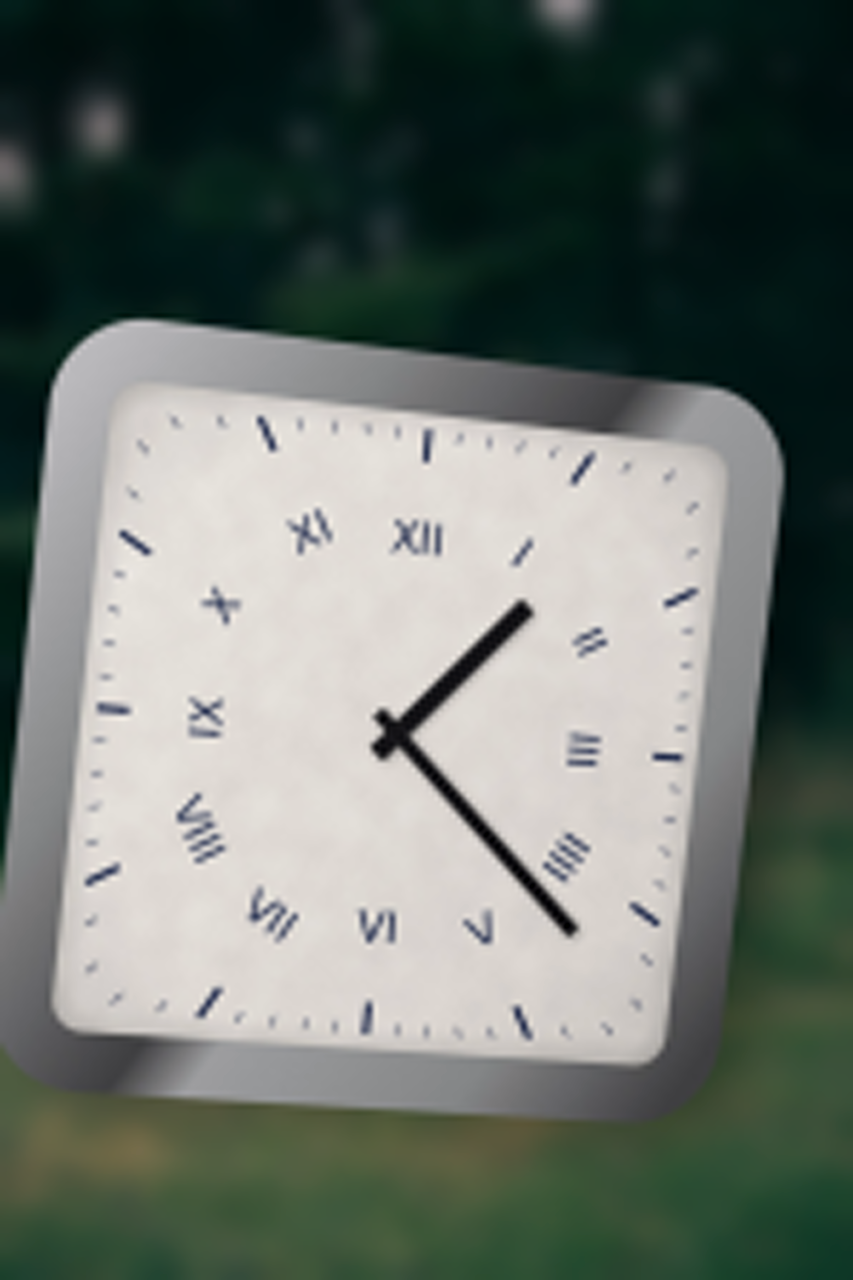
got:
1:22
